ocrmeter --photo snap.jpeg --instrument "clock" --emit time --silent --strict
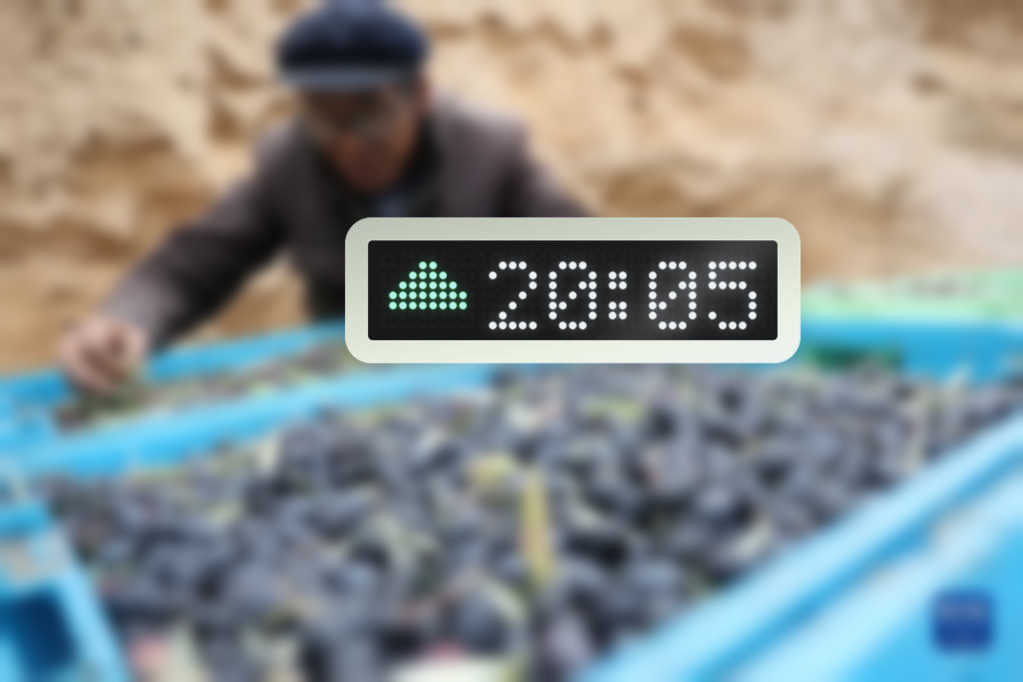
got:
20:05
